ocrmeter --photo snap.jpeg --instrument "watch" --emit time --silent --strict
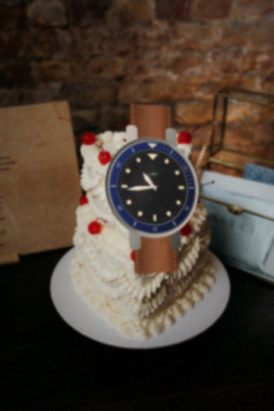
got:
10:44
